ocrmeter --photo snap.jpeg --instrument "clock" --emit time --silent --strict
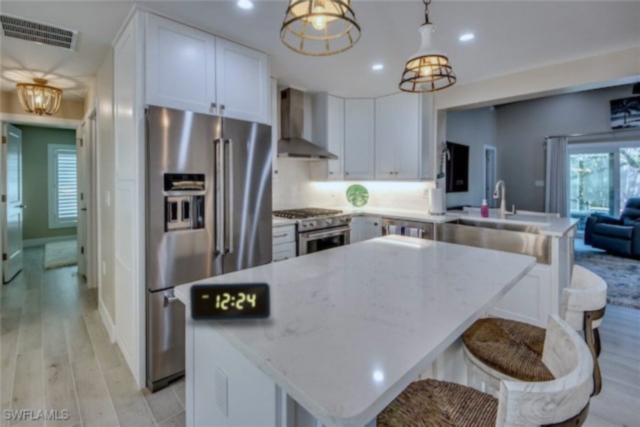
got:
12:24
